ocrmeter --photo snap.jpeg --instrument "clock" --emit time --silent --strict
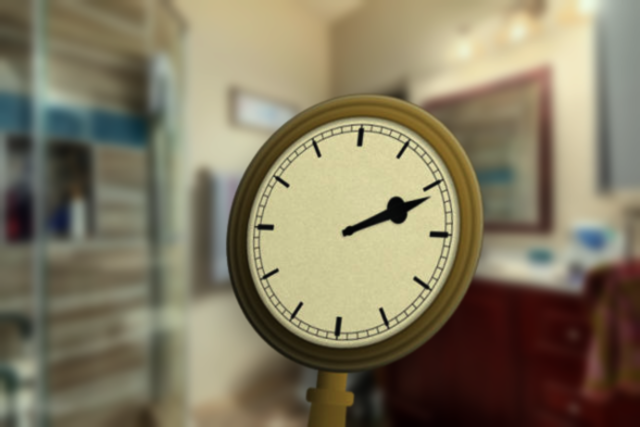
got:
2:11
